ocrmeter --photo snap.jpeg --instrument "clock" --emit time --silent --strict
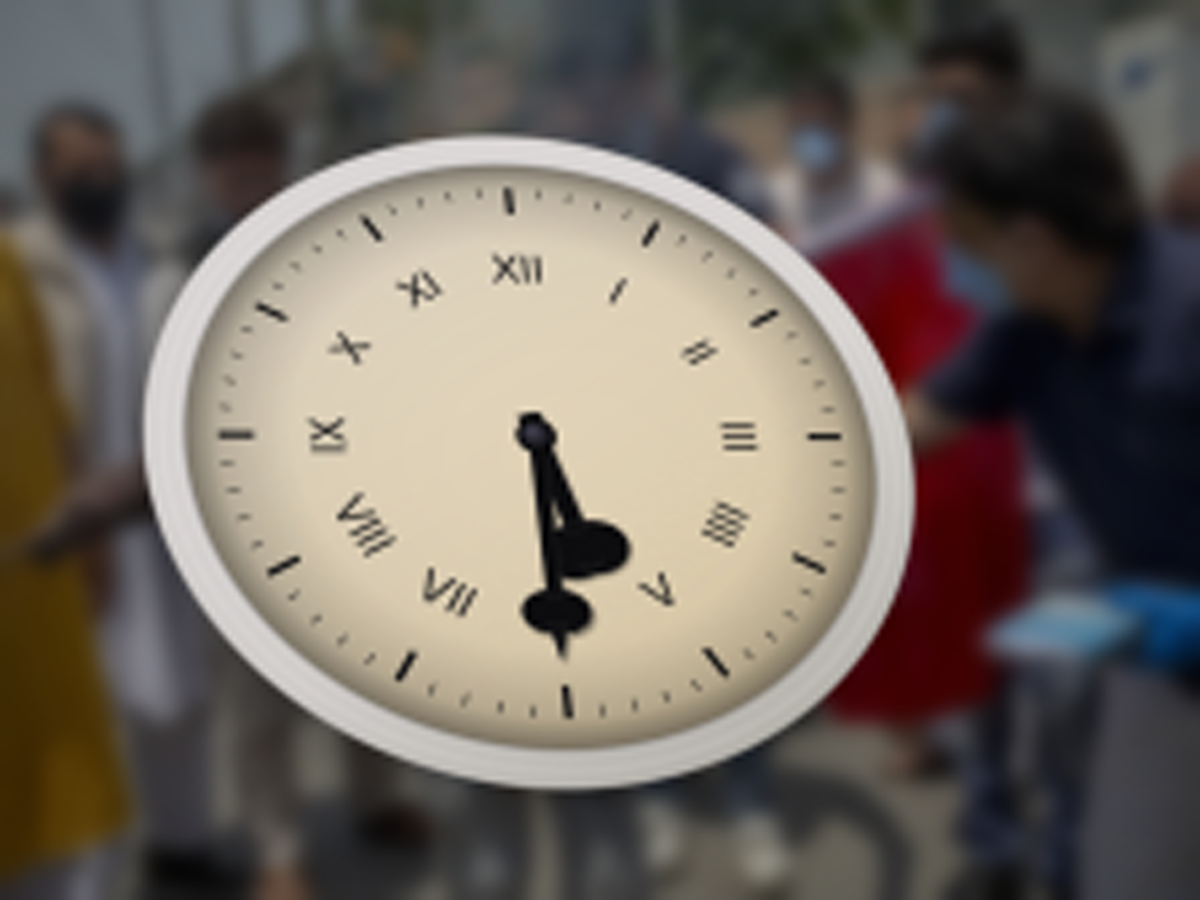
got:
5:30
